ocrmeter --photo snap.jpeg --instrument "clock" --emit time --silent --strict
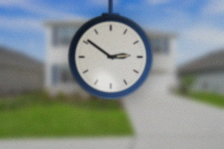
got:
2:51
